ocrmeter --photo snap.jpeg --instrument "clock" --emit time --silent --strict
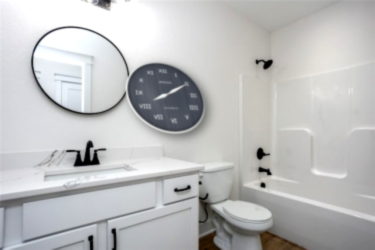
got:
8:10
